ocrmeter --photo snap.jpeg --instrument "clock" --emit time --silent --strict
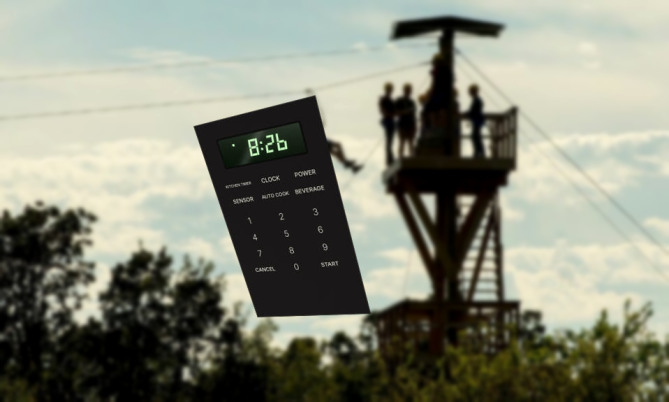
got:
8:26
